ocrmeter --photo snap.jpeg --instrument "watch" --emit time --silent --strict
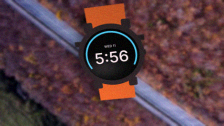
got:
5:56
